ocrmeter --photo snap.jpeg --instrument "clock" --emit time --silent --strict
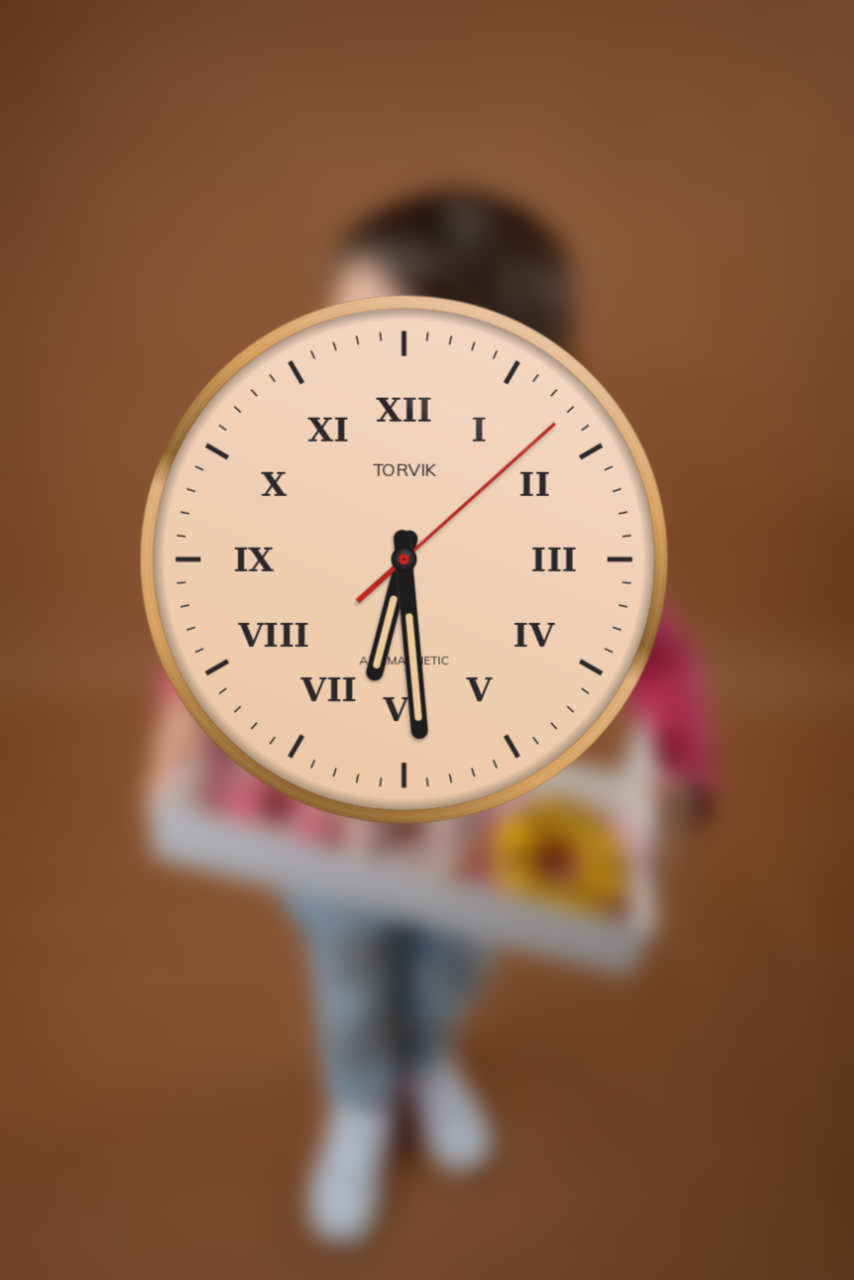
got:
6:29:08
